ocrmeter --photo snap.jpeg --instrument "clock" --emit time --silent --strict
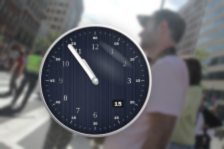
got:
10:54
